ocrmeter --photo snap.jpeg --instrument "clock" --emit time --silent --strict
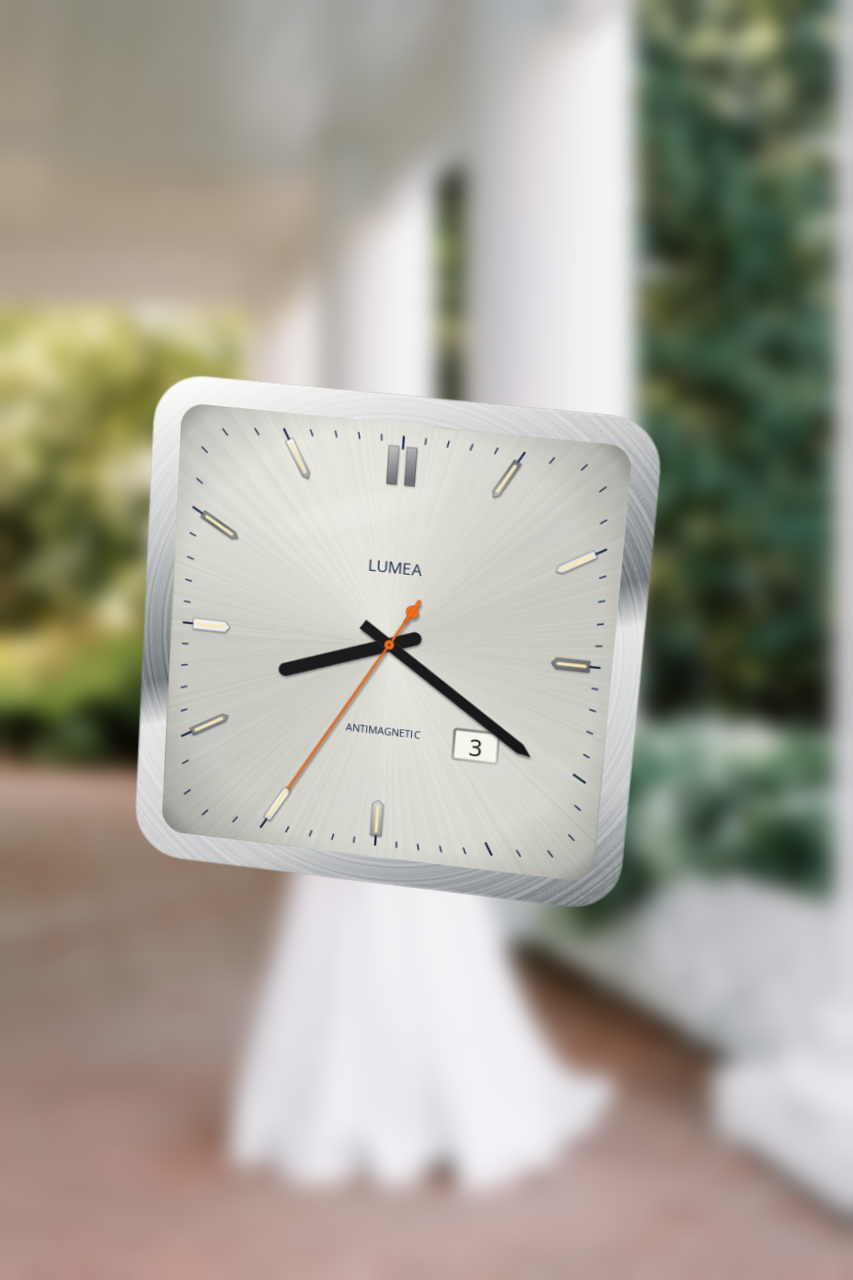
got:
8:20:35
